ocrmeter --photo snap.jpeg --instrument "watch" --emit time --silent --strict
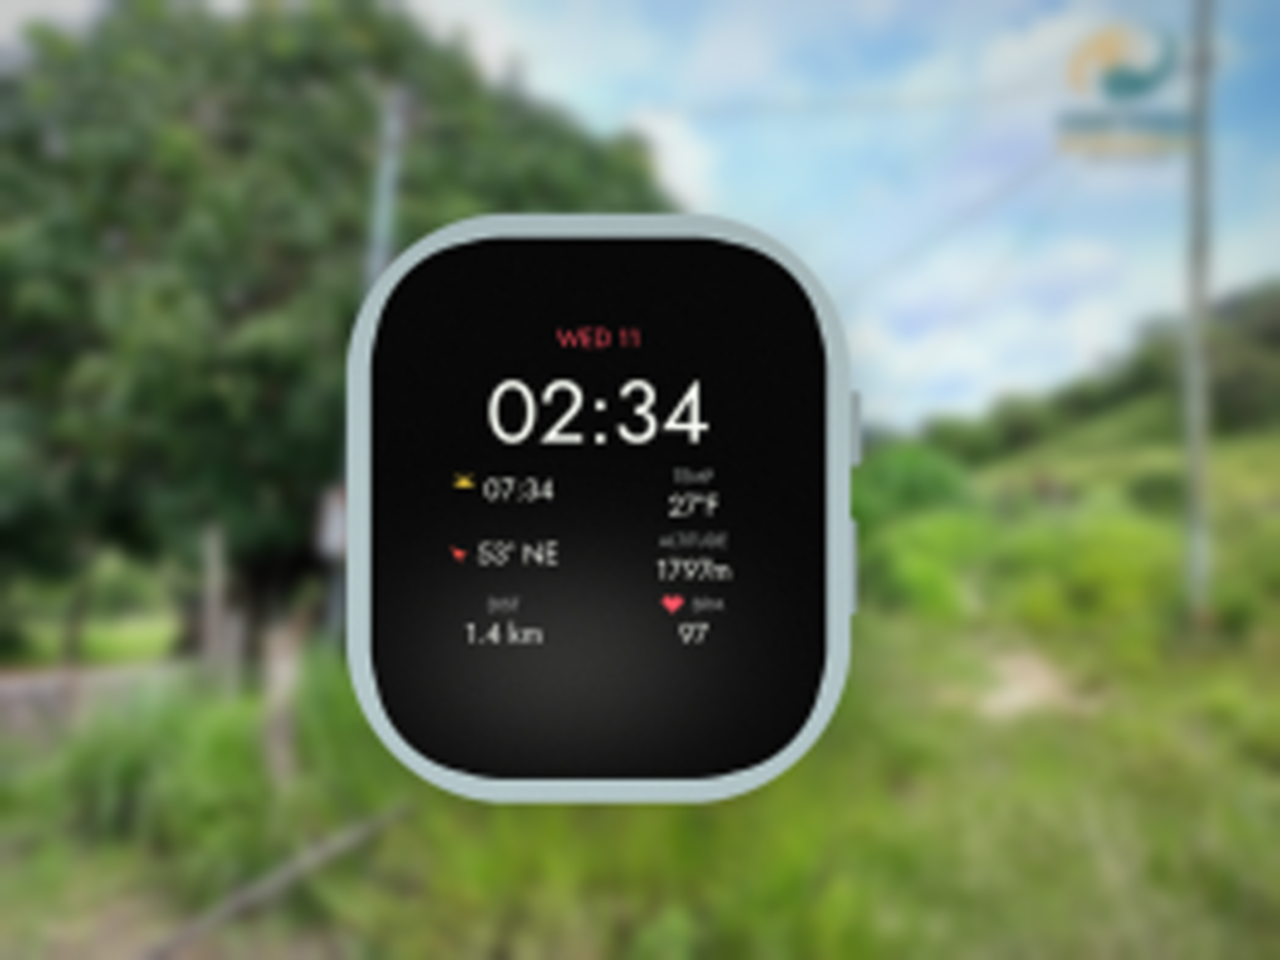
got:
2:34
